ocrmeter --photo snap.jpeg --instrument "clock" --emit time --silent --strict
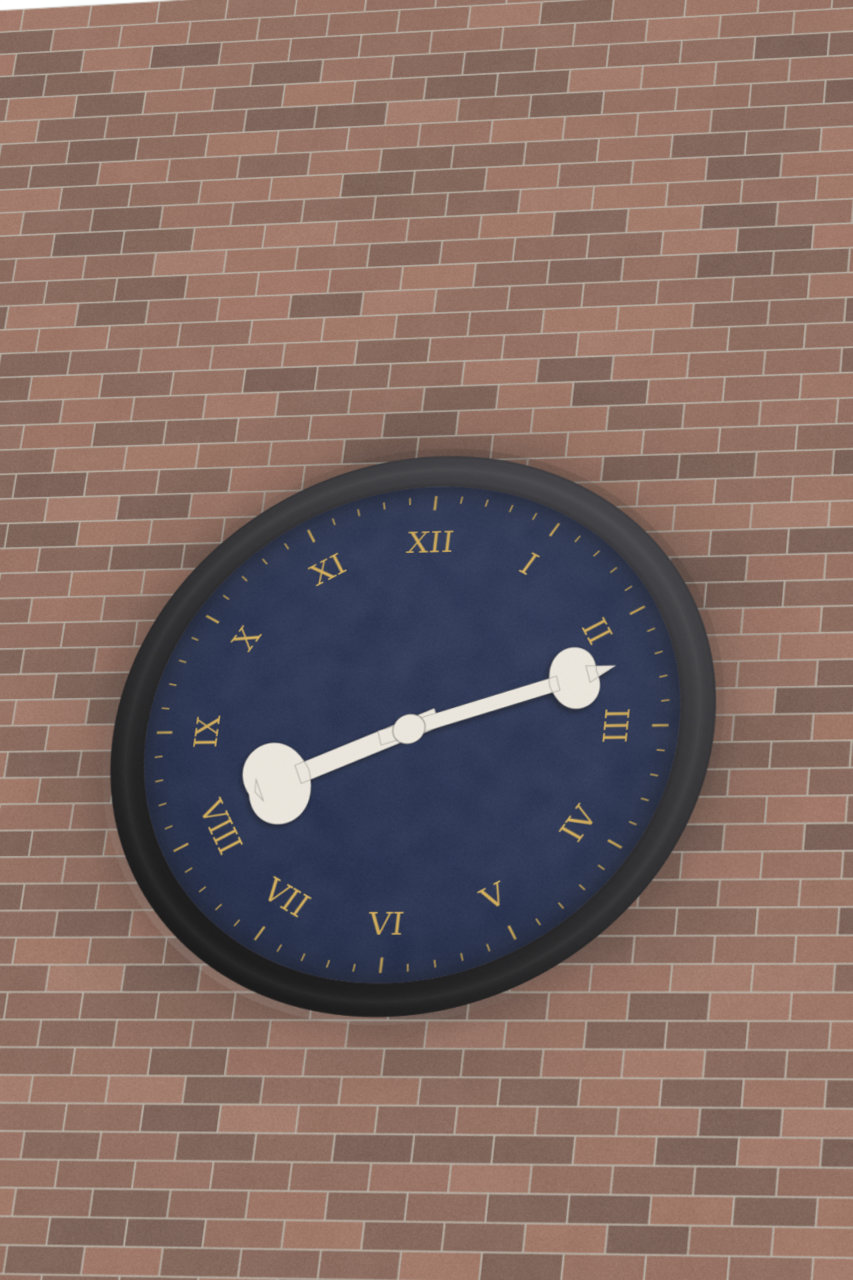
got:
8:12
